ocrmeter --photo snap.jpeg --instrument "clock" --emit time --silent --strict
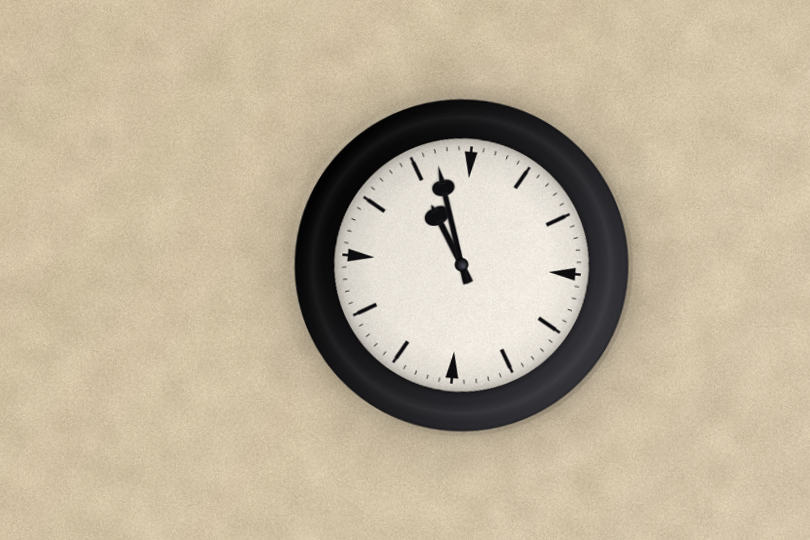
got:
10:57
